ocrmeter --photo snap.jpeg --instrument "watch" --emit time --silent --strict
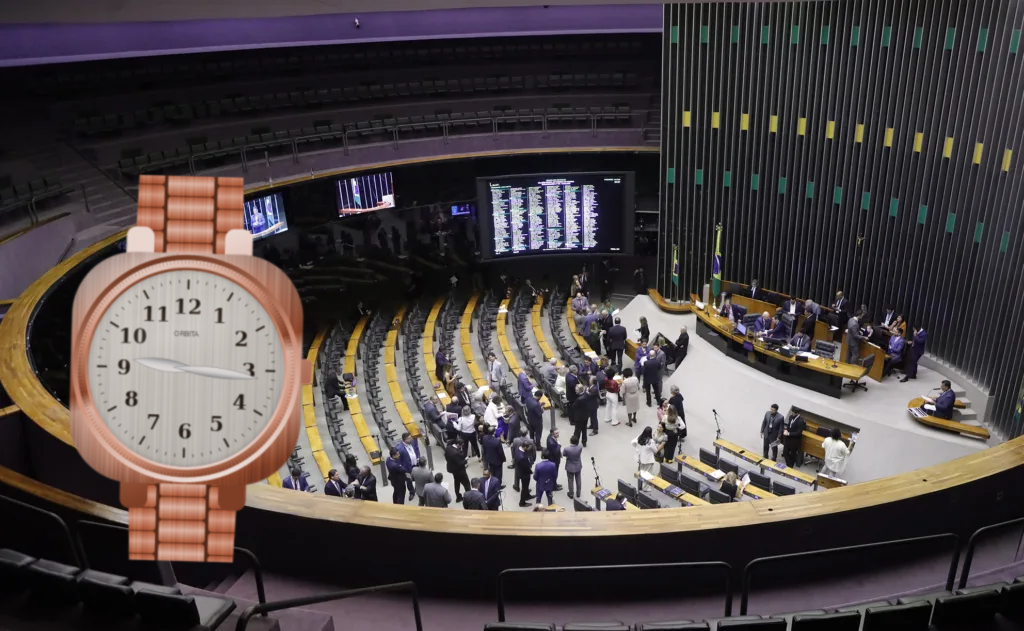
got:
9:16
